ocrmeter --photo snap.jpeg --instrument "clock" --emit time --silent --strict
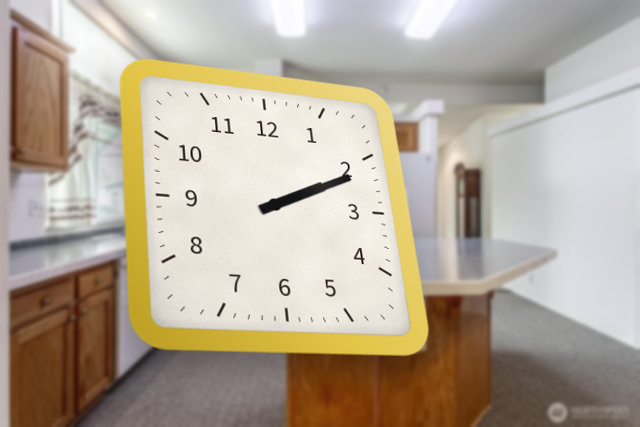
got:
2:11
